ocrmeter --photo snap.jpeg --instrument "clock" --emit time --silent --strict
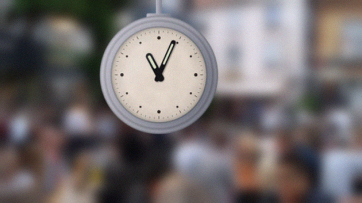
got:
11:04
